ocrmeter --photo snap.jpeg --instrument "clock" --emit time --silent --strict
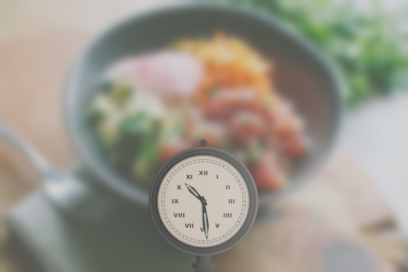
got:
10:29
